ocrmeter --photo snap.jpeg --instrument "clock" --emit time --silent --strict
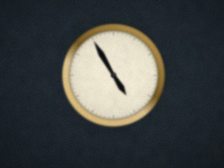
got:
4:55
